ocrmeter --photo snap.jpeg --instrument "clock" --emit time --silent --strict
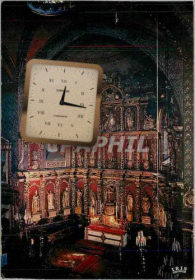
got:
12:16
